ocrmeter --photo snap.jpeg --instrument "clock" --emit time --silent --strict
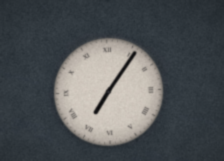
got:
7:06
